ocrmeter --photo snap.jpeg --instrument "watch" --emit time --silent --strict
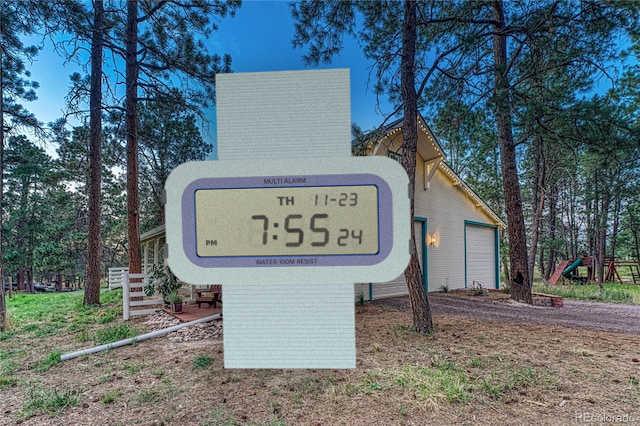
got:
7:55:24
